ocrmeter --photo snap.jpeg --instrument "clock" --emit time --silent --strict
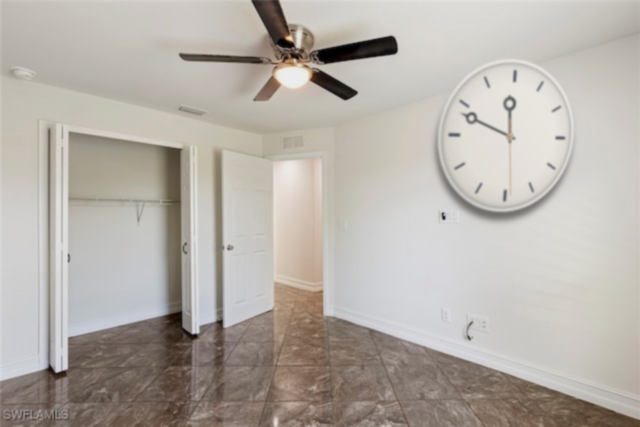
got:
11:48:29
